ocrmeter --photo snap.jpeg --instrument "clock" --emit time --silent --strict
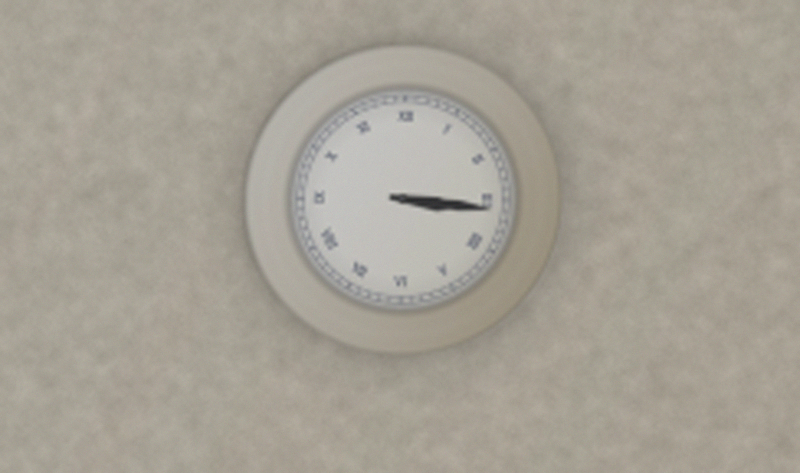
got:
3:16
